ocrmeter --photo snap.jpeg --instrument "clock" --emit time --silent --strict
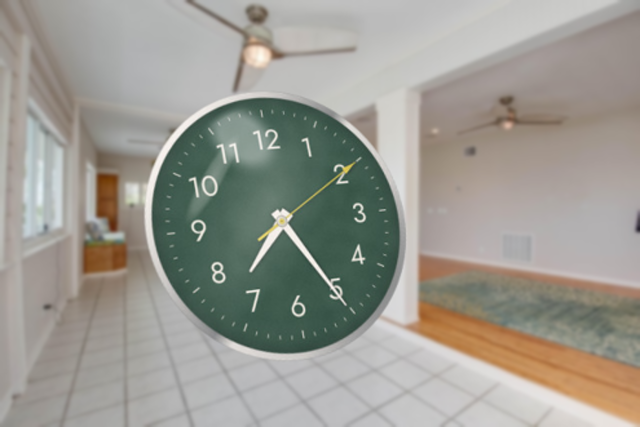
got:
7:25:10
